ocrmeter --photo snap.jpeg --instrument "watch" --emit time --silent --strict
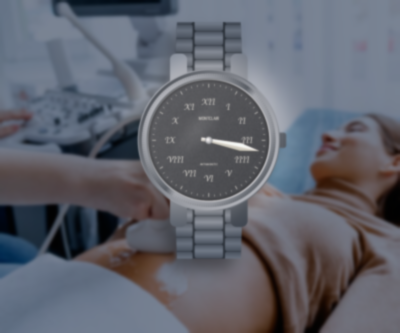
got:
3:17
